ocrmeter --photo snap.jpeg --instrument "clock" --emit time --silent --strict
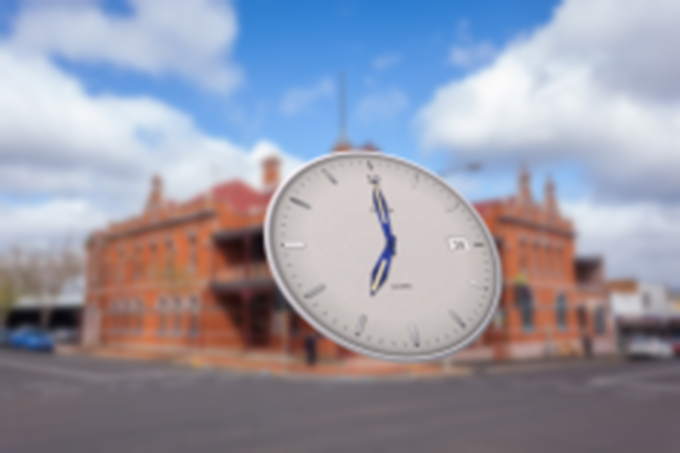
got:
7:00
